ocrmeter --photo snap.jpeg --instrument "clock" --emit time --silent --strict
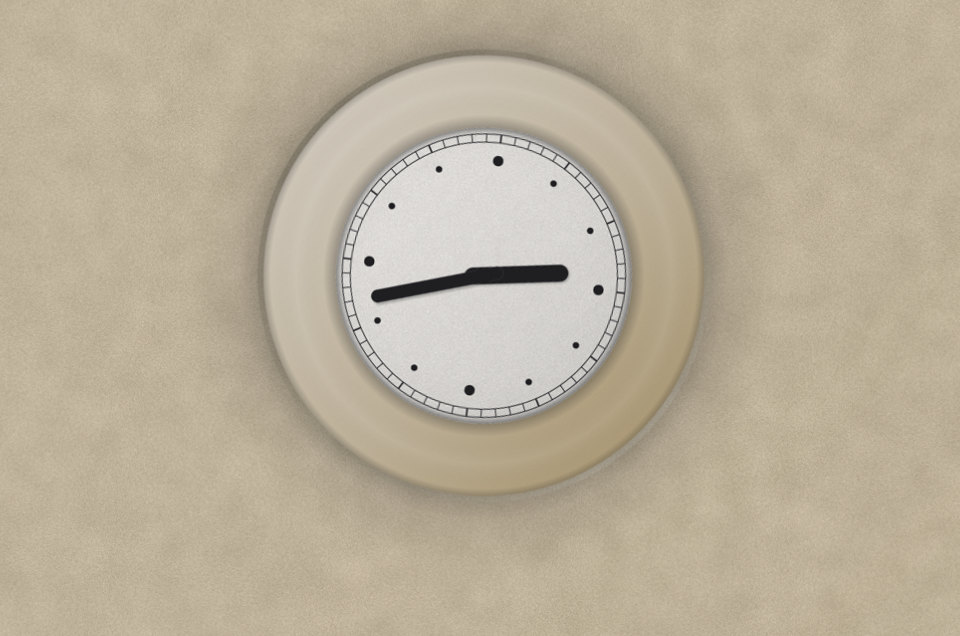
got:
2:42
